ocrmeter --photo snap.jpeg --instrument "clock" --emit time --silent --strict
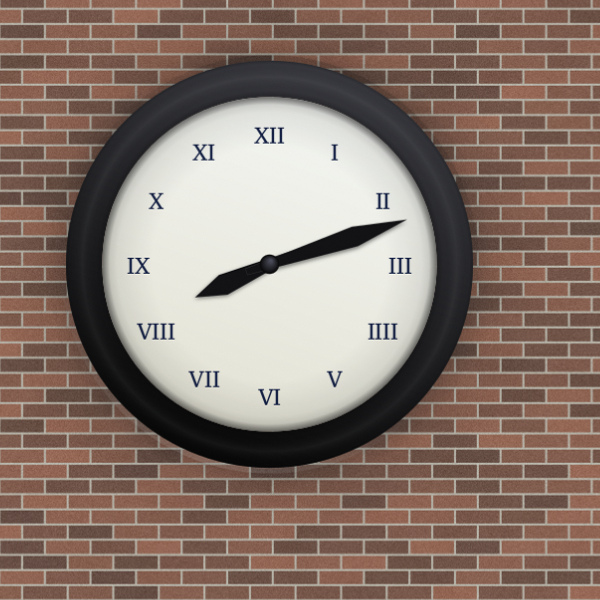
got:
8:12
